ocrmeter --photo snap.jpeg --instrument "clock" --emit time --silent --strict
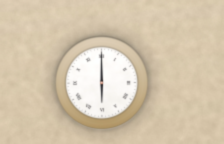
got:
6:00
